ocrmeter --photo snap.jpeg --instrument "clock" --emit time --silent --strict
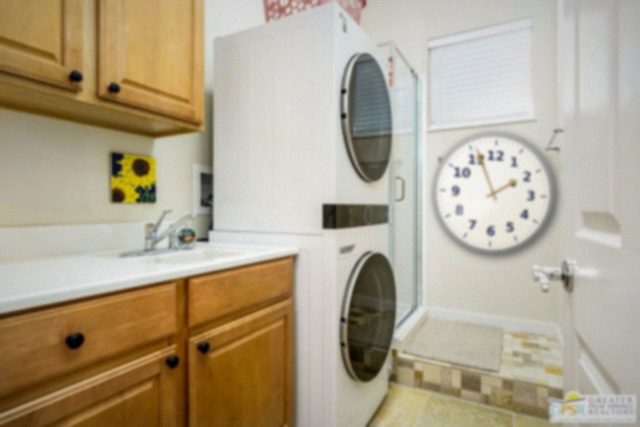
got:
1:56
